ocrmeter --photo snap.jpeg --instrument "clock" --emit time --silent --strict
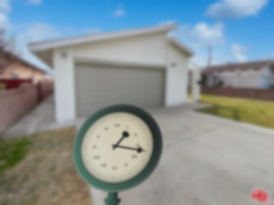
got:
1:17
